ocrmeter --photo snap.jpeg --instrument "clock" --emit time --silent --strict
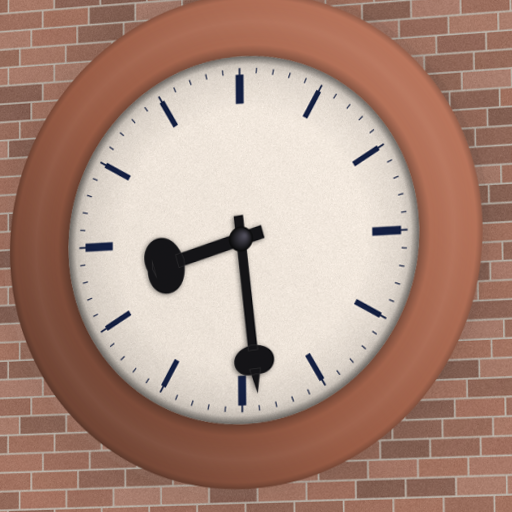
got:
8:29
